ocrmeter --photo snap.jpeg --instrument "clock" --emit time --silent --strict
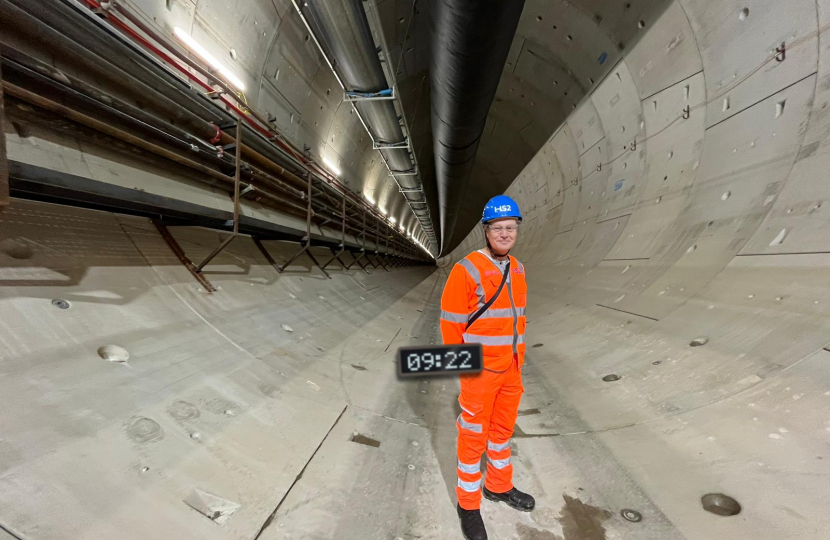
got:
9:22
